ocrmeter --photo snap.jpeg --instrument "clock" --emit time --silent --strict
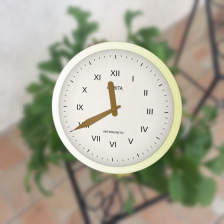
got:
11:40
